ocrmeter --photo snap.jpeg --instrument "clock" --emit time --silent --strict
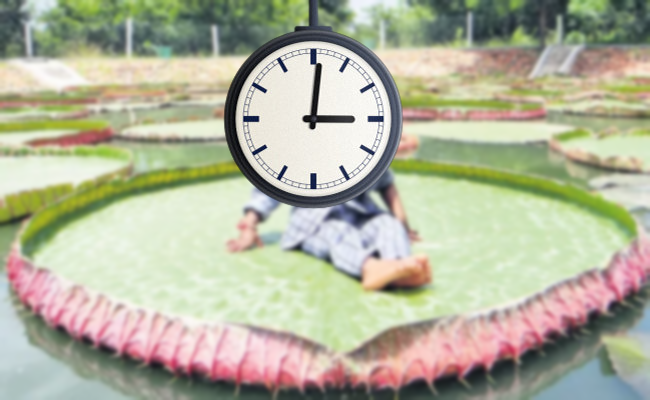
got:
3:01
